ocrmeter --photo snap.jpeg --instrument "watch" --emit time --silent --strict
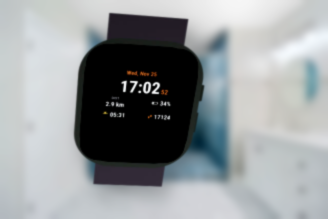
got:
17:02
